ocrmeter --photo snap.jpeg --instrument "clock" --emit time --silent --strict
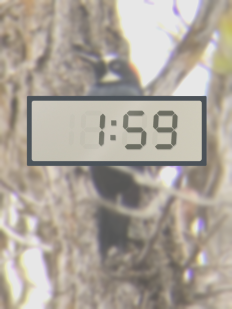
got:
1:59
